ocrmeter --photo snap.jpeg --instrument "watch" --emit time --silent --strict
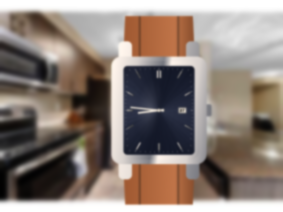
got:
8:46
